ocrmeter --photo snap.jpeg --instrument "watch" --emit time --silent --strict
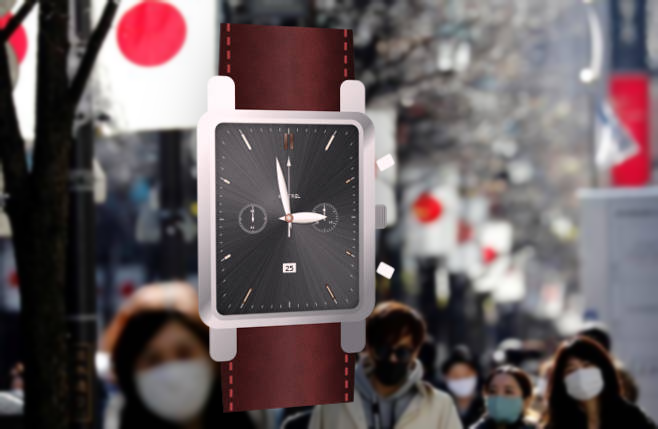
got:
2:58
